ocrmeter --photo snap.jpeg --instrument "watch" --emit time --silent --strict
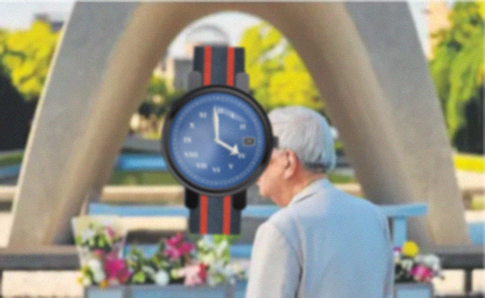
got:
3:59
